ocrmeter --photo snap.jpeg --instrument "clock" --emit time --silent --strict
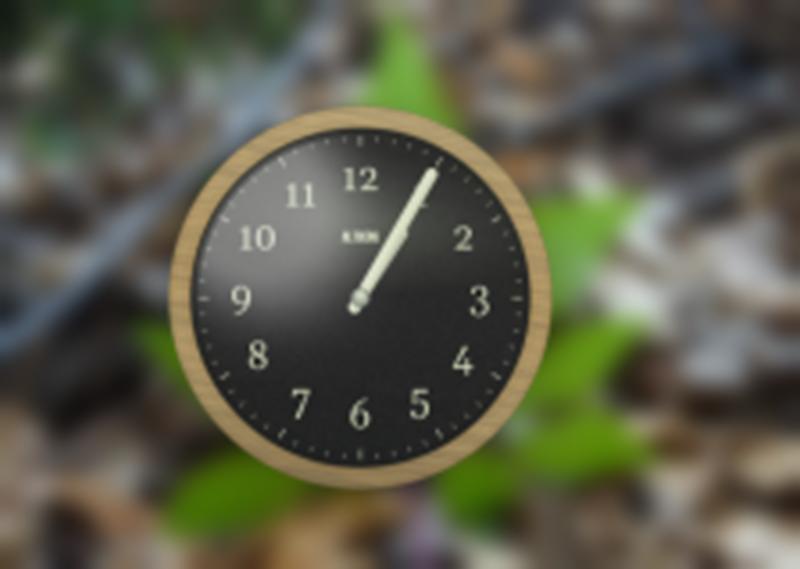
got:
1:05
